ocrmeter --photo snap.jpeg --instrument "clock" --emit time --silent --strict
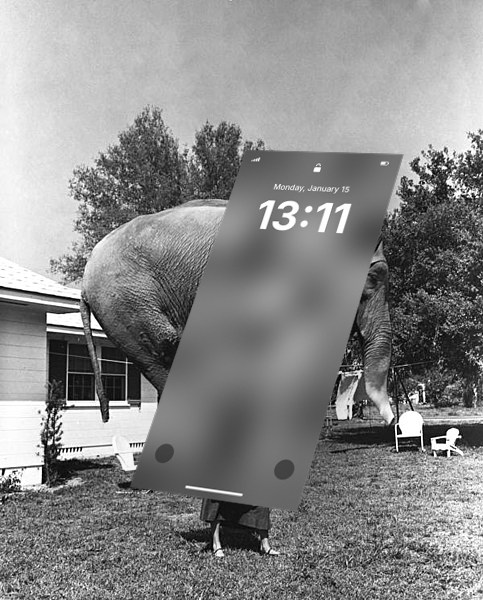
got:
13:11
